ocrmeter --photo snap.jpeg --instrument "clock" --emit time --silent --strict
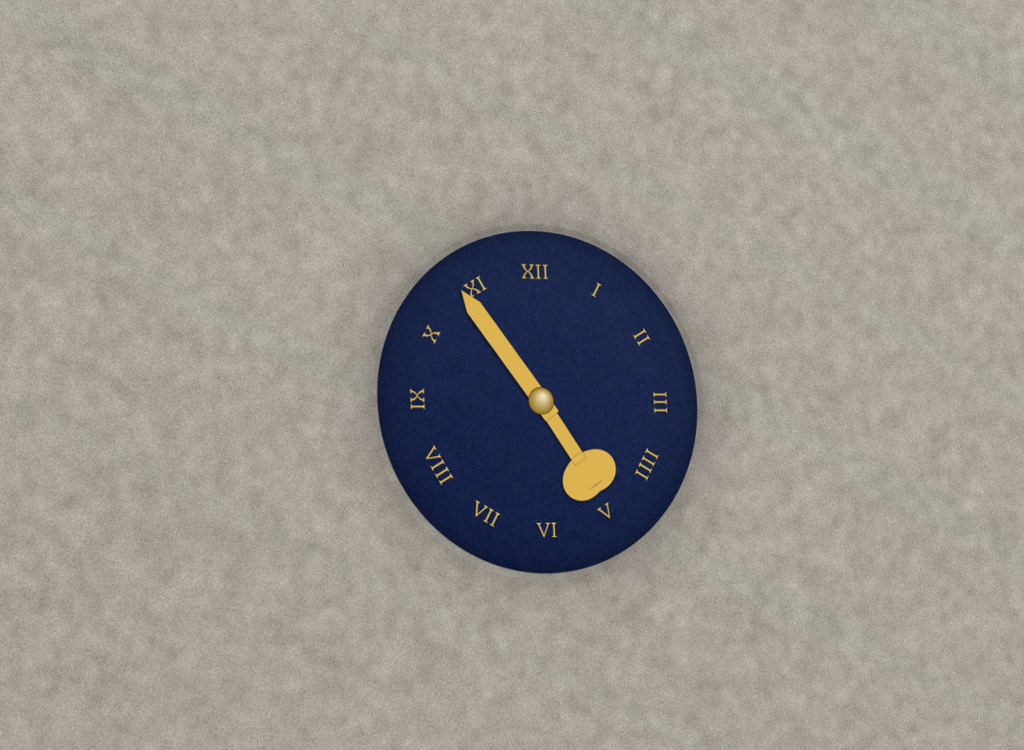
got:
4:54
